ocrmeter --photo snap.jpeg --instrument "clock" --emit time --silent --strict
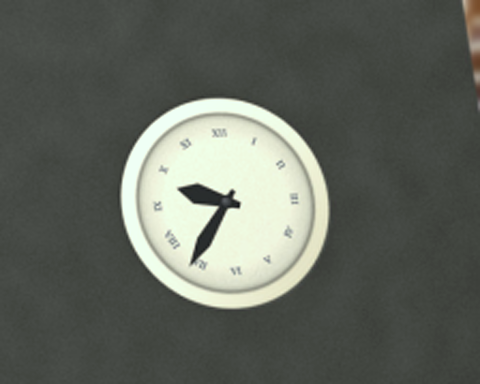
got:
9:36
